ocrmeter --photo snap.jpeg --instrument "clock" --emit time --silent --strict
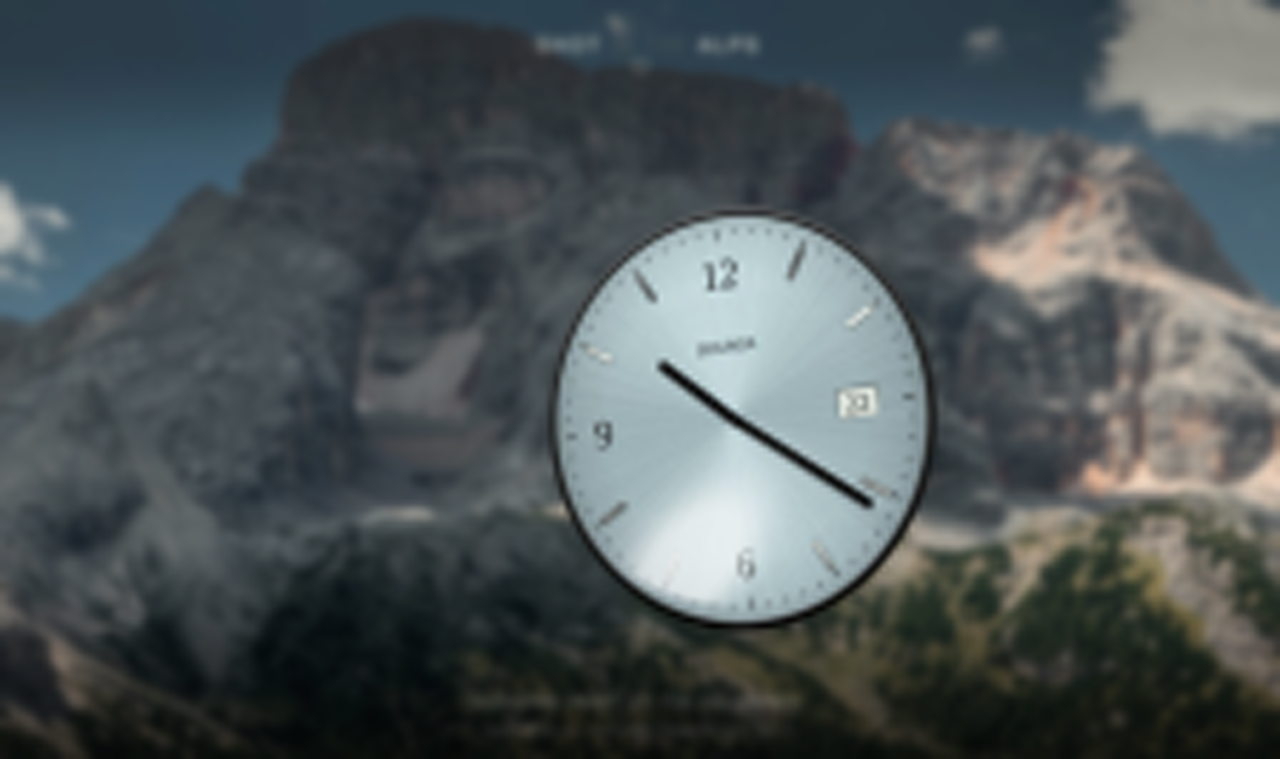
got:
10:21
